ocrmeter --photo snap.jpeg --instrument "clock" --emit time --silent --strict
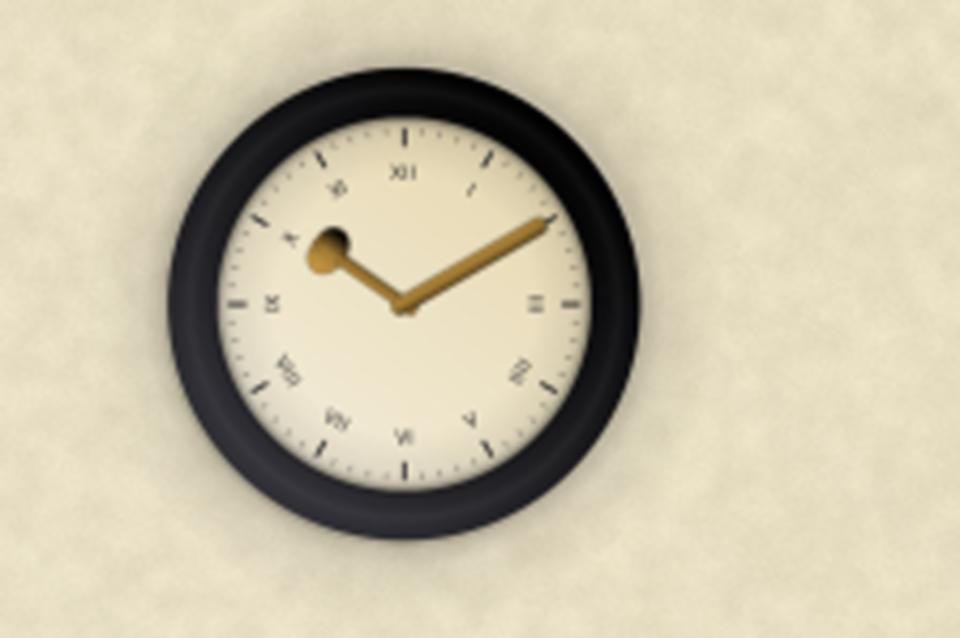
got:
10:10
